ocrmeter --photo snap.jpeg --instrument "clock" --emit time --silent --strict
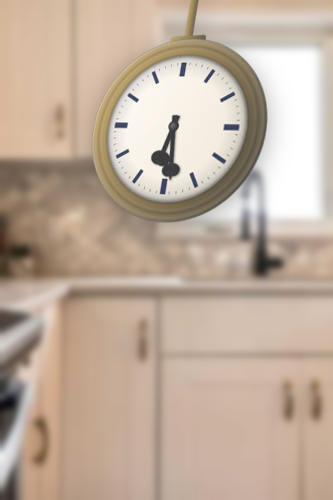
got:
6:29
